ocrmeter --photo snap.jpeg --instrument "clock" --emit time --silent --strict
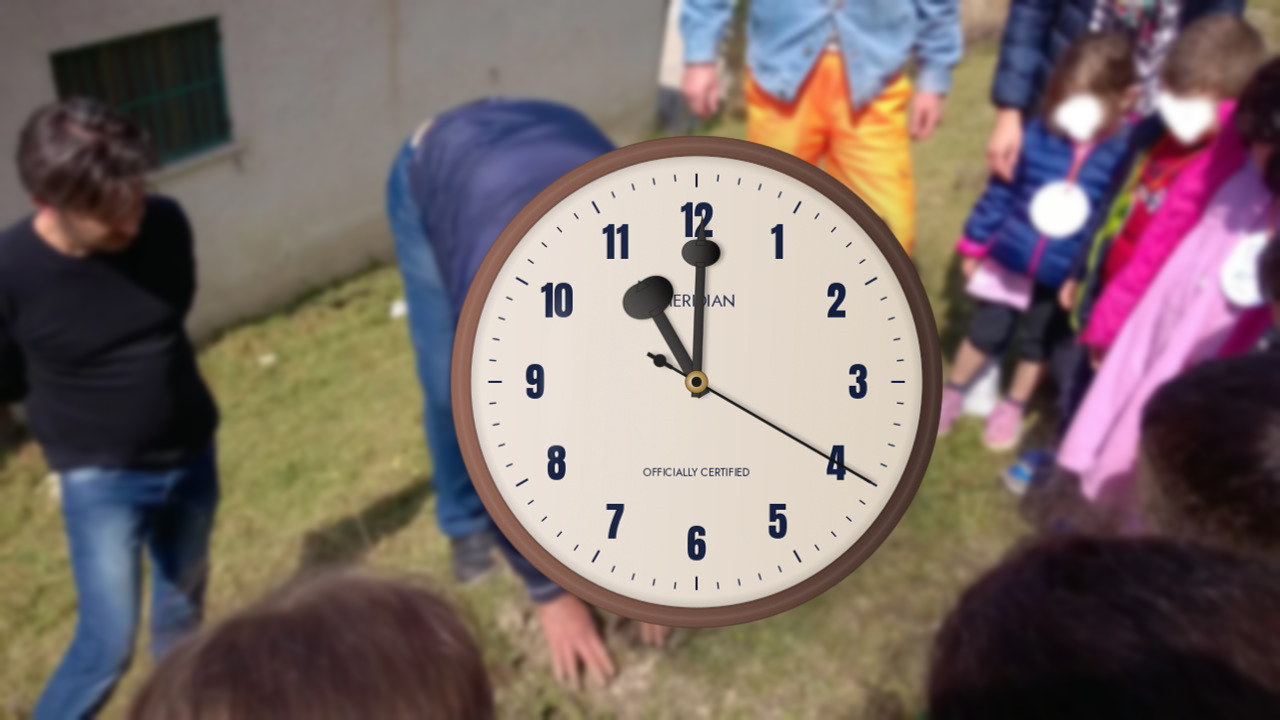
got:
11:00:20
